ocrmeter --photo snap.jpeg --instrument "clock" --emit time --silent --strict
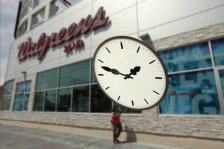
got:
1:48
